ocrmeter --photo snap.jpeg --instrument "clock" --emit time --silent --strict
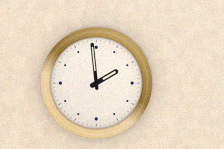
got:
1:59
